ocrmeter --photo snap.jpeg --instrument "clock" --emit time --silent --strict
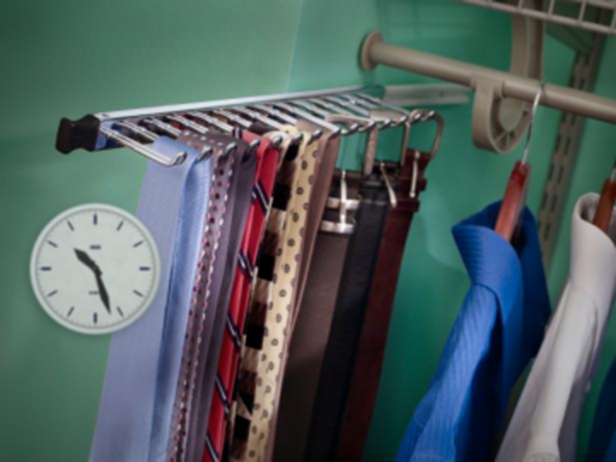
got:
10:27
